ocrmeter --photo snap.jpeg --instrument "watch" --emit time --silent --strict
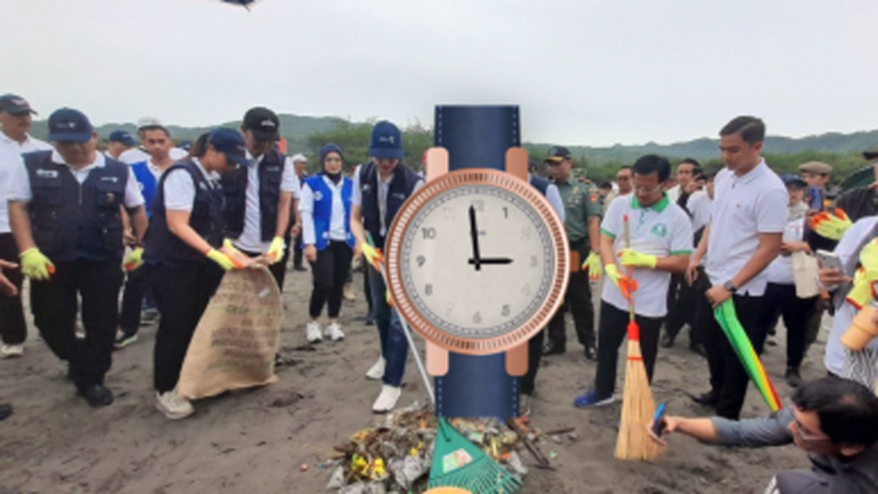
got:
2:59
